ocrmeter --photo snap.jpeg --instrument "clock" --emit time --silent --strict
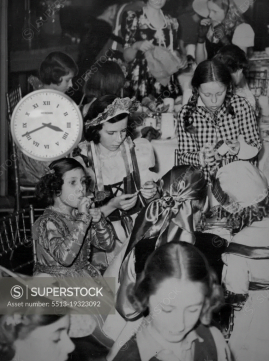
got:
3:41
